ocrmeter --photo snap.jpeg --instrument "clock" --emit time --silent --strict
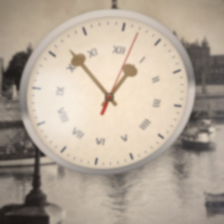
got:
12:52:02
